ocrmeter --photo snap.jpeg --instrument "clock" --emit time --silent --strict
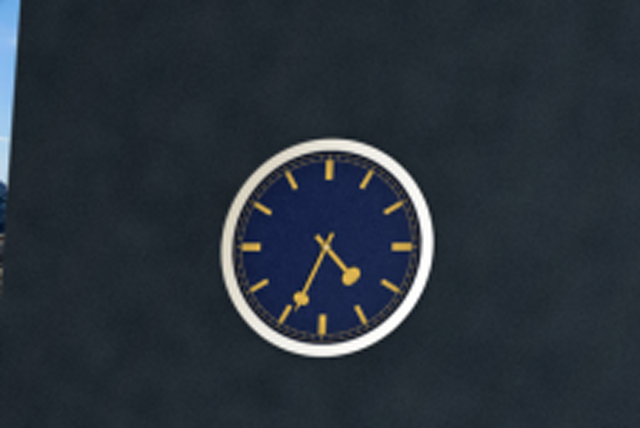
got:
4:34
